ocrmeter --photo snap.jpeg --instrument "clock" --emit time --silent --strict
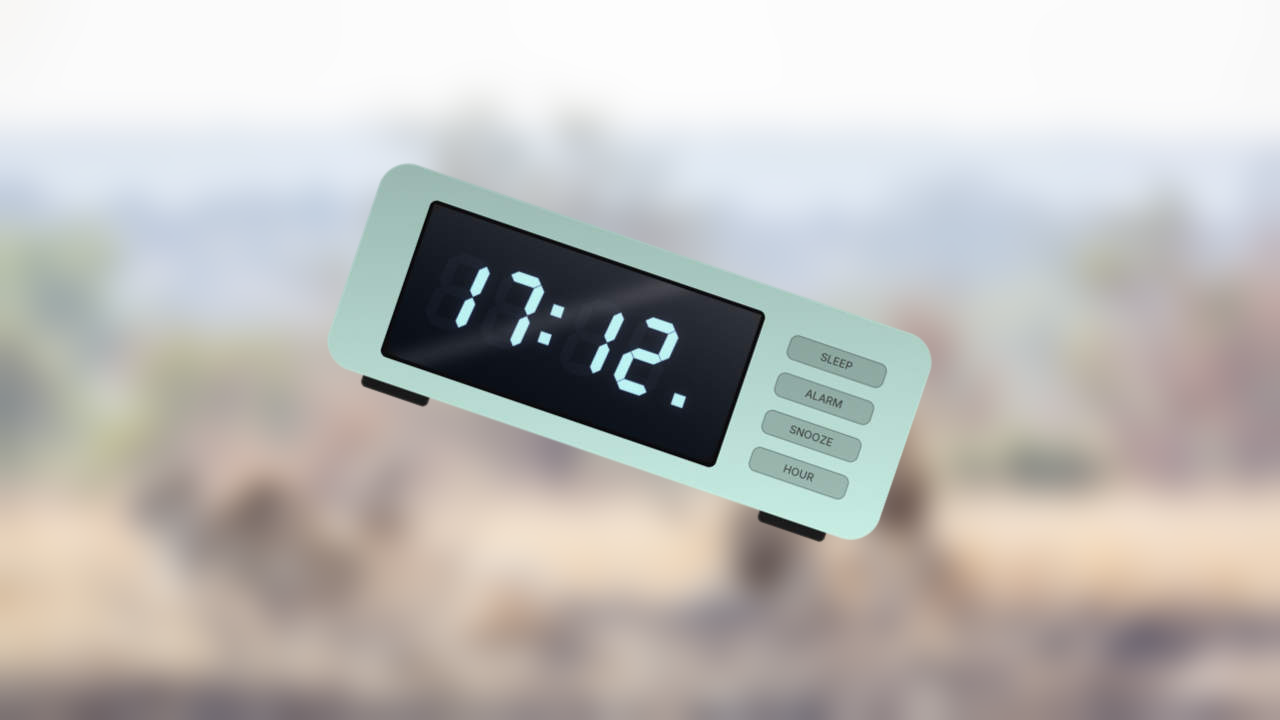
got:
17:12
